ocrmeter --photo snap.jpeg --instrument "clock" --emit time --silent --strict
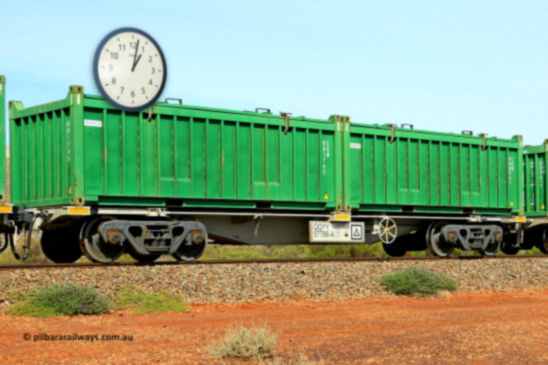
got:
1:02
